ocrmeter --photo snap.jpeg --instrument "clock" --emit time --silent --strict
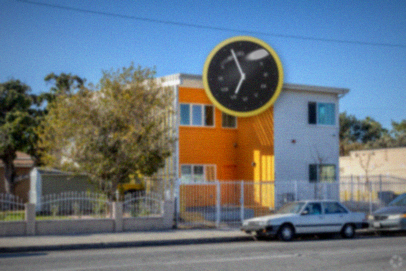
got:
6:57
